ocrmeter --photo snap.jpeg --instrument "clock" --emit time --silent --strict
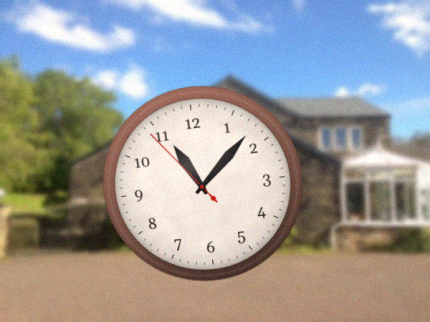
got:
11:07:54
